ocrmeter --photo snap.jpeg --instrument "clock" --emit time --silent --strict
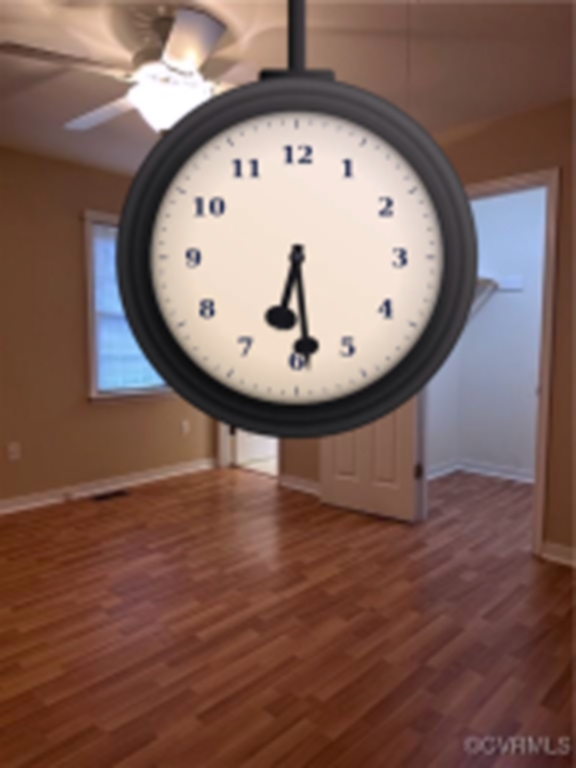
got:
6:29
